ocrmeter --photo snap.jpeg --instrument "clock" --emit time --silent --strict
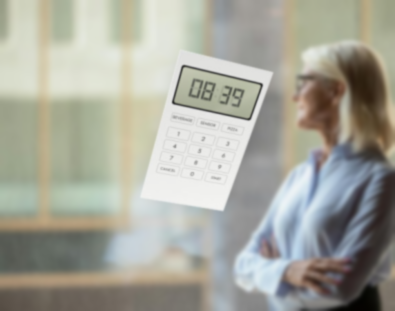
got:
8:39
